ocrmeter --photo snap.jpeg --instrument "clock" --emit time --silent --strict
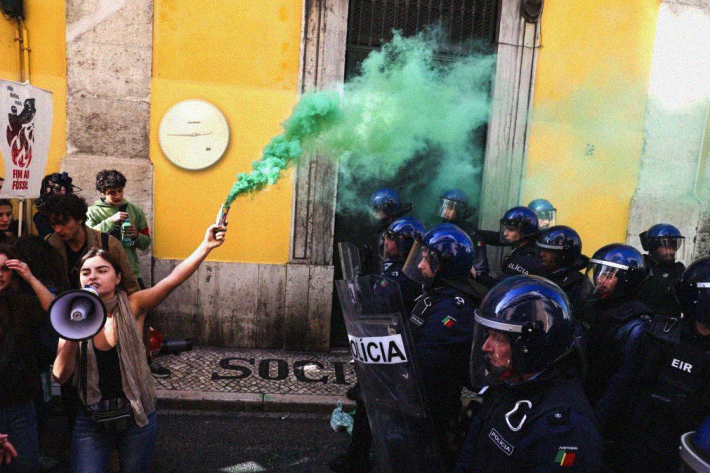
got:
2:45
